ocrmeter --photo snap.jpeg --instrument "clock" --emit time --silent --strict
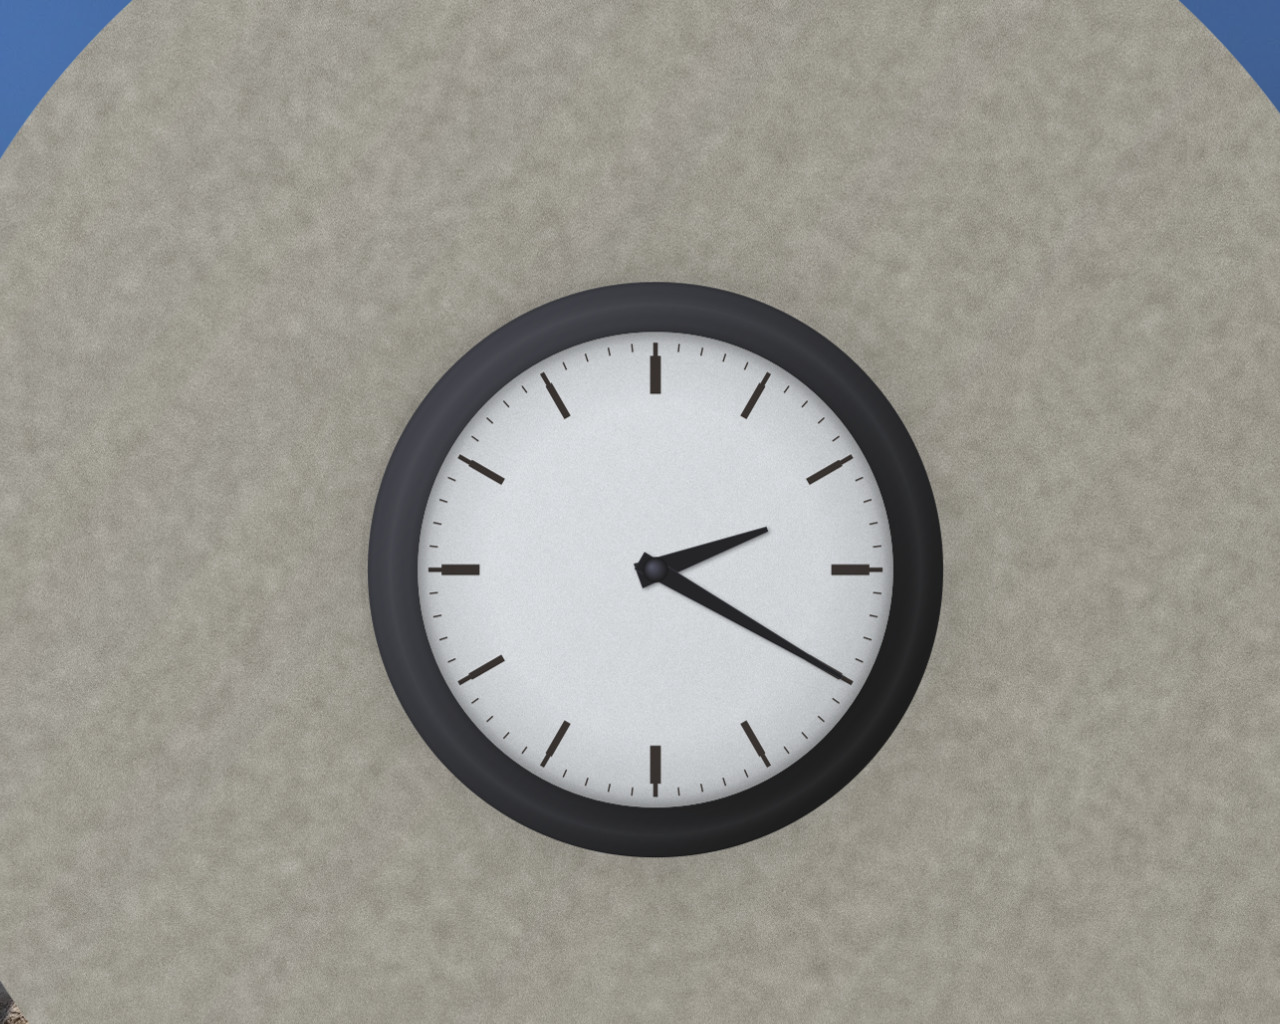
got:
2:20
